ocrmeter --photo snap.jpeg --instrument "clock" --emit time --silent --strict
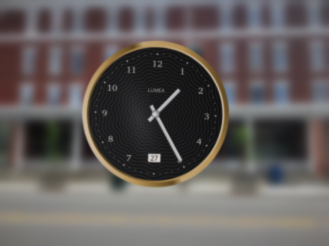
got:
1:25
